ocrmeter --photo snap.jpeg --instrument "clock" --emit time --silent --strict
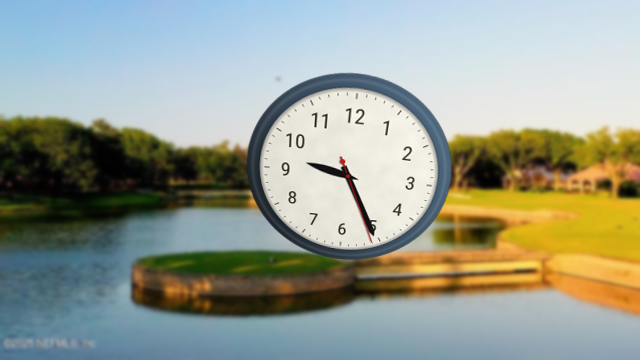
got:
9:25:26
